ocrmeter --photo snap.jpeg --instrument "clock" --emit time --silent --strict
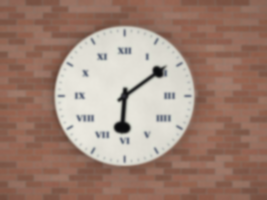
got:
6:09
